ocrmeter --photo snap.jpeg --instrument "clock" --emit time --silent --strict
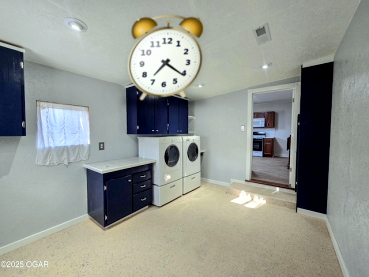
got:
7:21
